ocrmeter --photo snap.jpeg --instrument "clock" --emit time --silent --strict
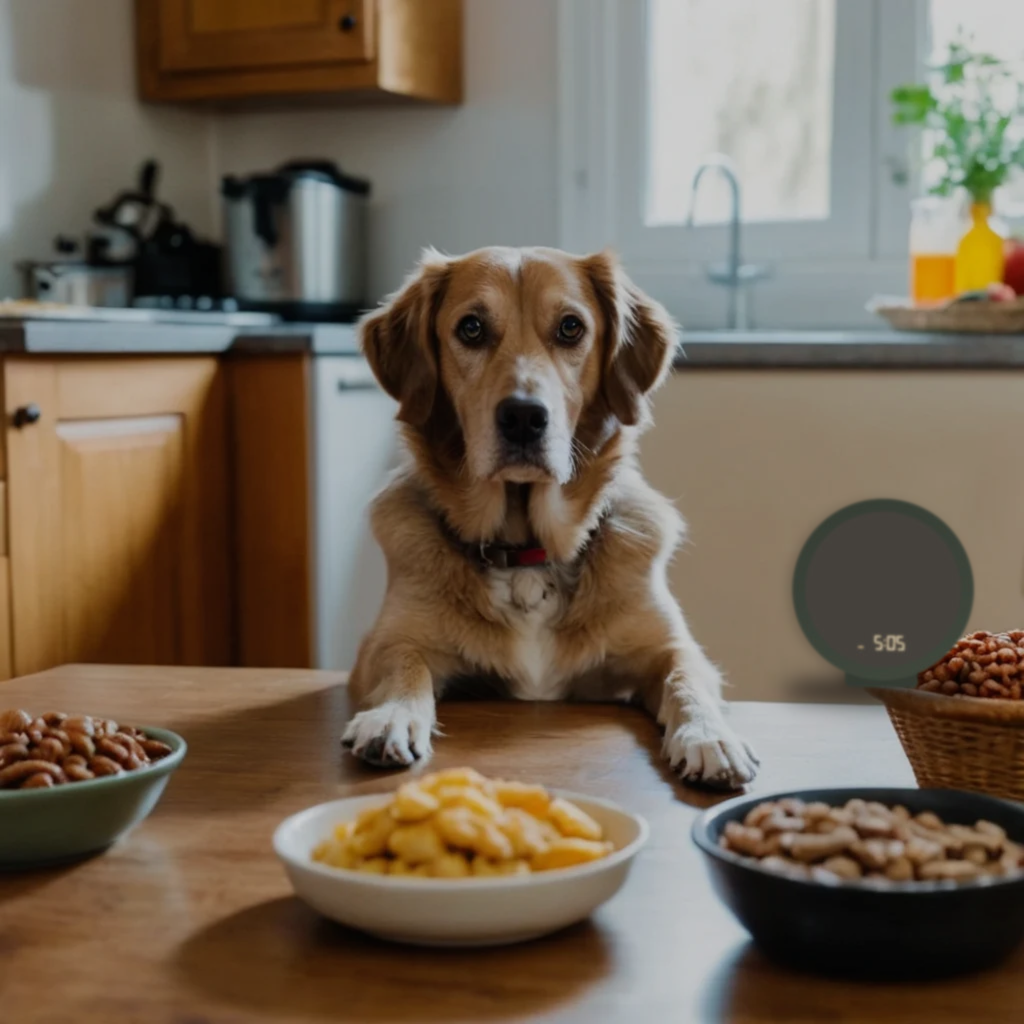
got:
5:05
